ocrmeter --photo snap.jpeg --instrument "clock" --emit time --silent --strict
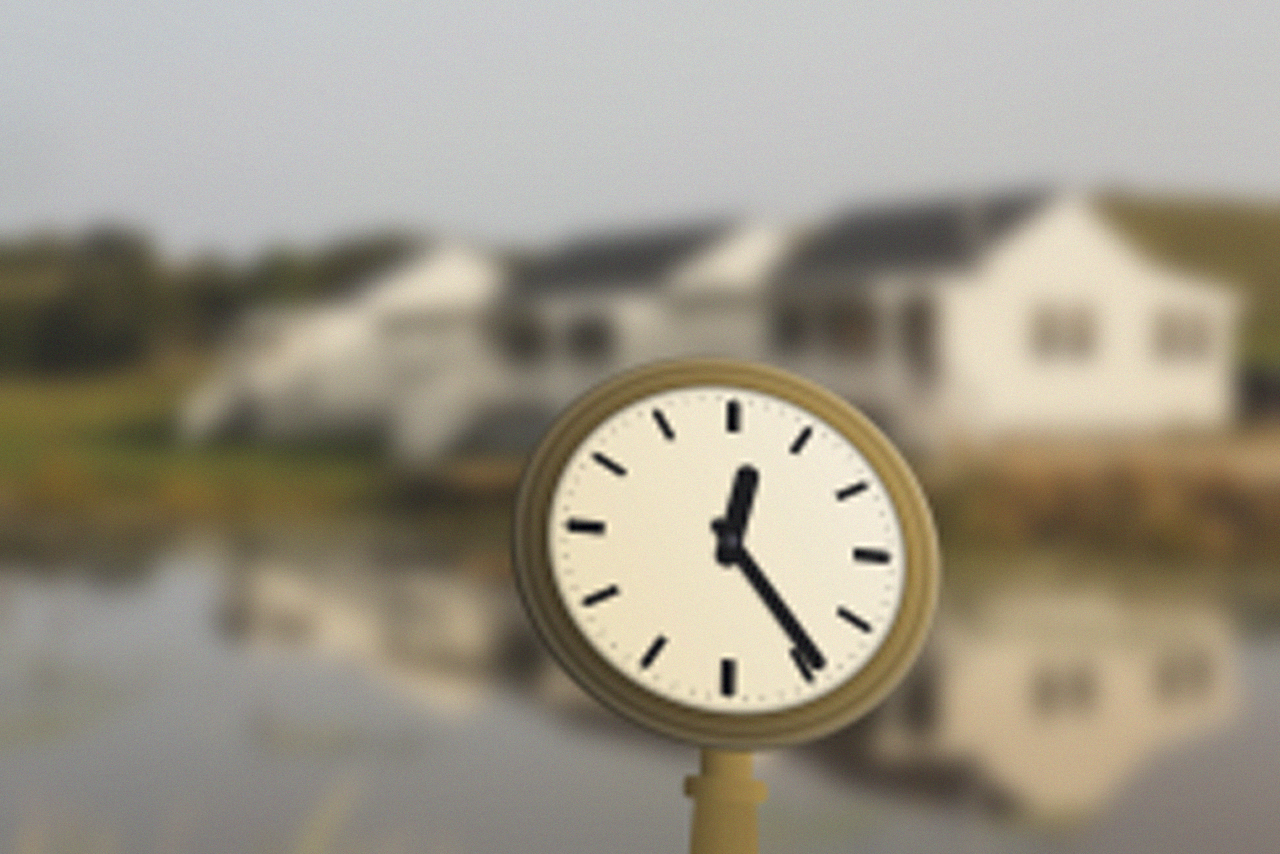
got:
12:24
